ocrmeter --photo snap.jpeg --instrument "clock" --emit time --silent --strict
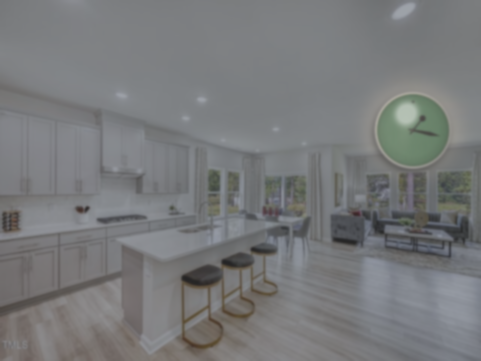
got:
1:17
